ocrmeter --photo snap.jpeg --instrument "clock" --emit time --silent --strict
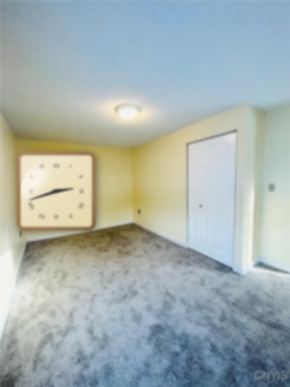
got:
2:42
